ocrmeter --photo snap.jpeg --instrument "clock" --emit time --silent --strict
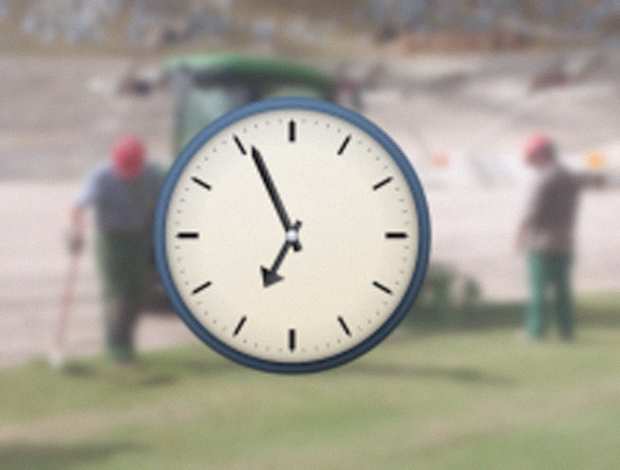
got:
6:56
